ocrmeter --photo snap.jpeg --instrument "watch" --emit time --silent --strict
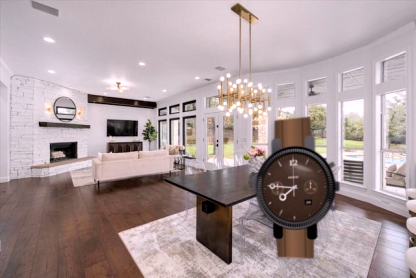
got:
7:46
